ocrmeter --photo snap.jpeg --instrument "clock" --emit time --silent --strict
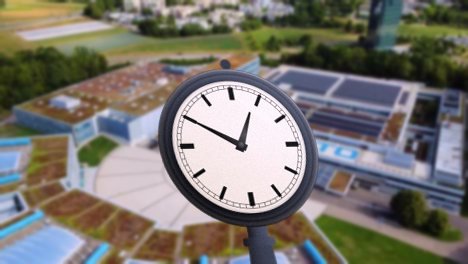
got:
12:50
